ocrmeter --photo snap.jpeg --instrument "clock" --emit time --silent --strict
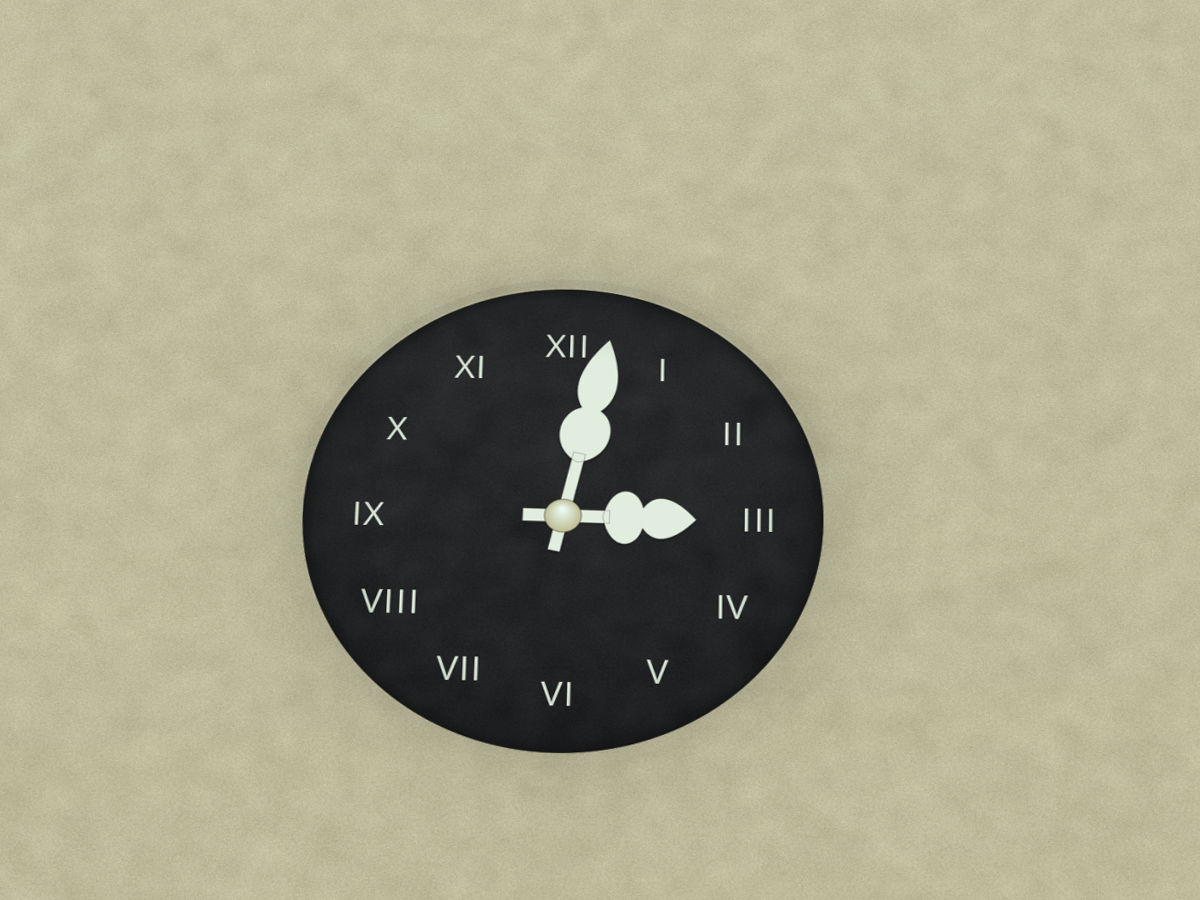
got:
3:02
